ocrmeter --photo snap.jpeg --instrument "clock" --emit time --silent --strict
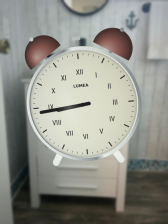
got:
8:44
